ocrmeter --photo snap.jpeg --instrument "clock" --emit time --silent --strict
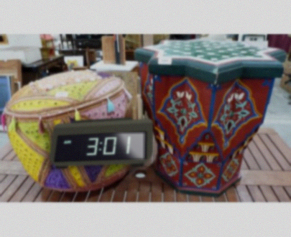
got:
3:01
